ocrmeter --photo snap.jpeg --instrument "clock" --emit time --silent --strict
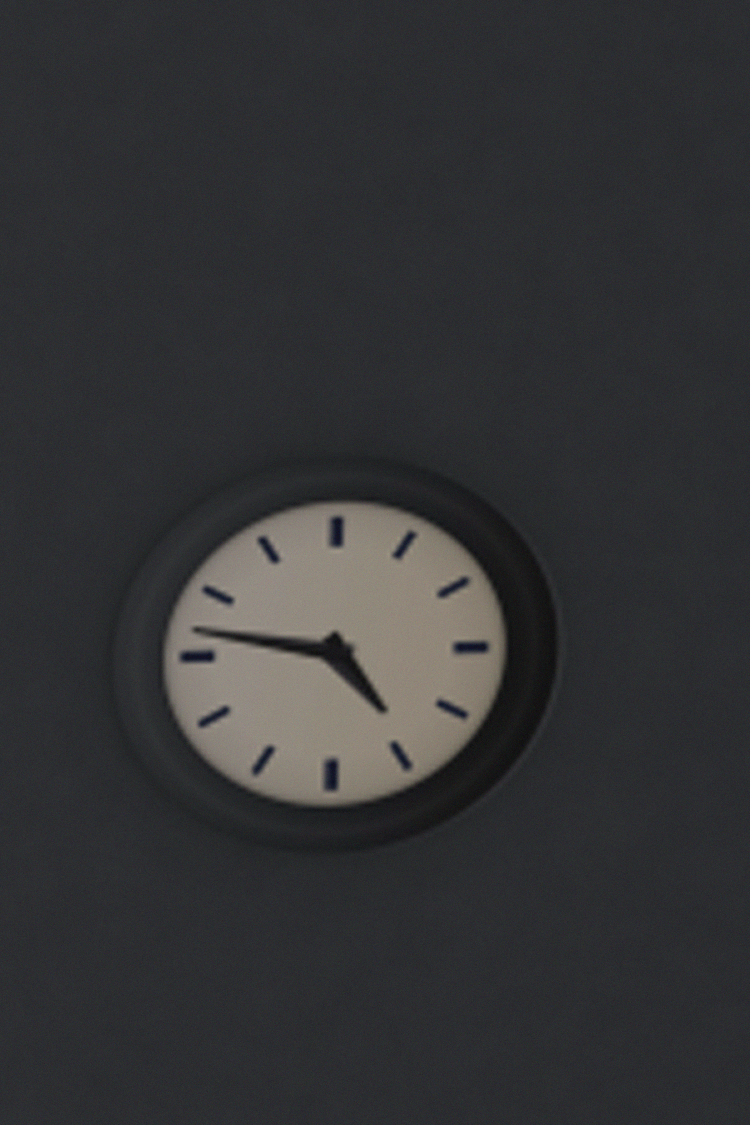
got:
4:47
